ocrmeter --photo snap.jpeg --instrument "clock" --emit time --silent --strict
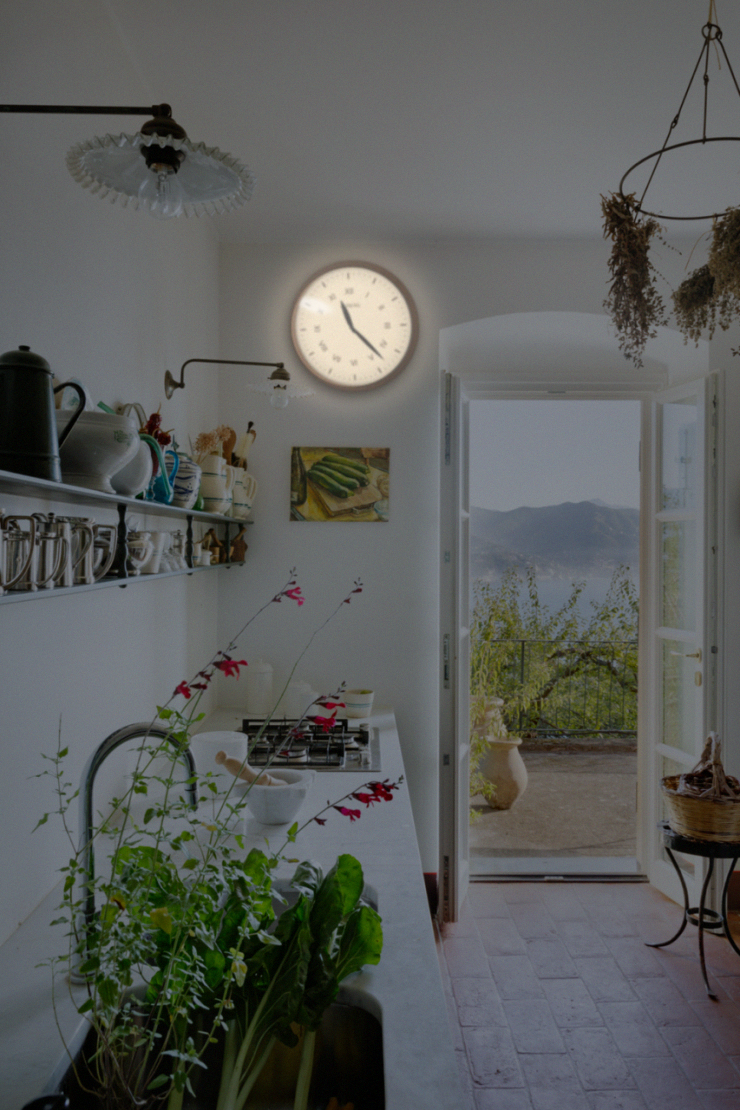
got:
11:23
